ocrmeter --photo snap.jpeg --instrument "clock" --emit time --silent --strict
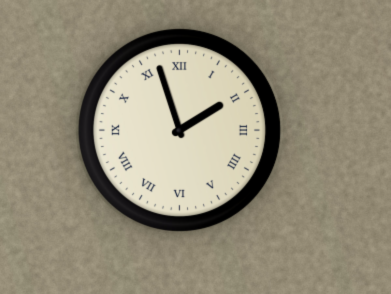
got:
1:57
